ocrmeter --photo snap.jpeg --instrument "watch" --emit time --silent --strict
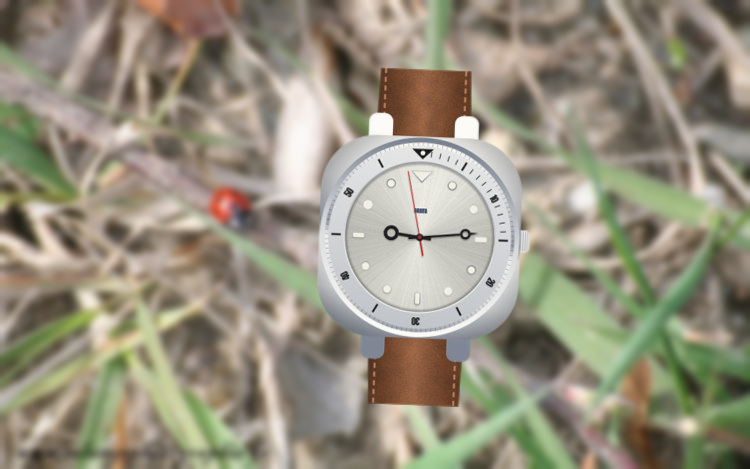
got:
9:13:58
